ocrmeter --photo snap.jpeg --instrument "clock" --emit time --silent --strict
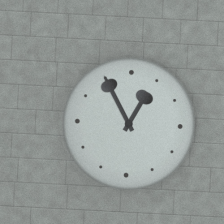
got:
12:55
